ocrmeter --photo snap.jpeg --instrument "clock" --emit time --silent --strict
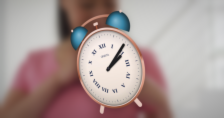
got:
2:09
